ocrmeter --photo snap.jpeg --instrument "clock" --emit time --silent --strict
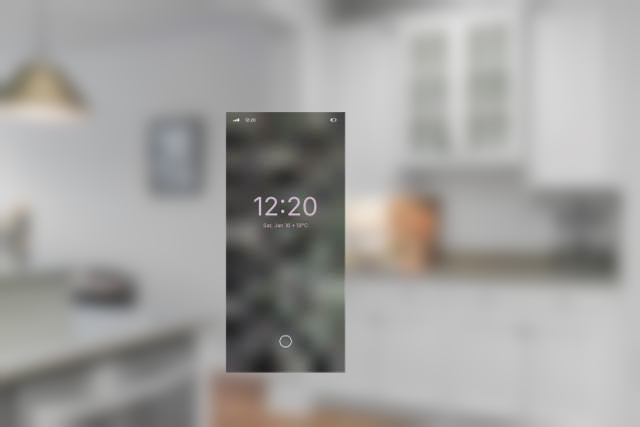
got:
12:20
